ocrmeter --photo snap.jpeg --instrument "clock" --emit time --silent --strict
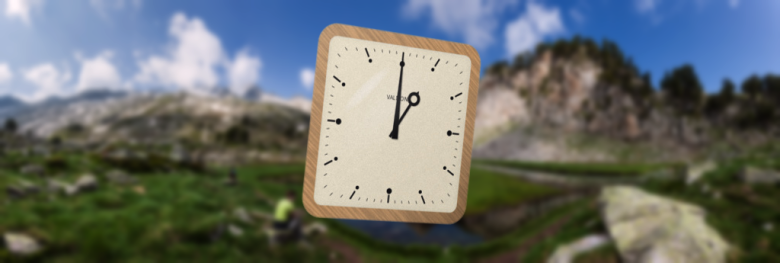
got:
1:00
